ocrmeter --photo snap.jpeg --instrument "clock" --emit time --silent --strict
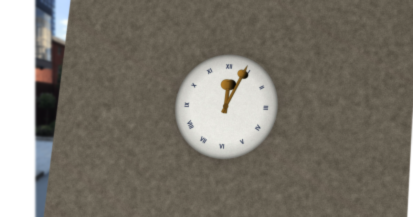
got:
12:04
